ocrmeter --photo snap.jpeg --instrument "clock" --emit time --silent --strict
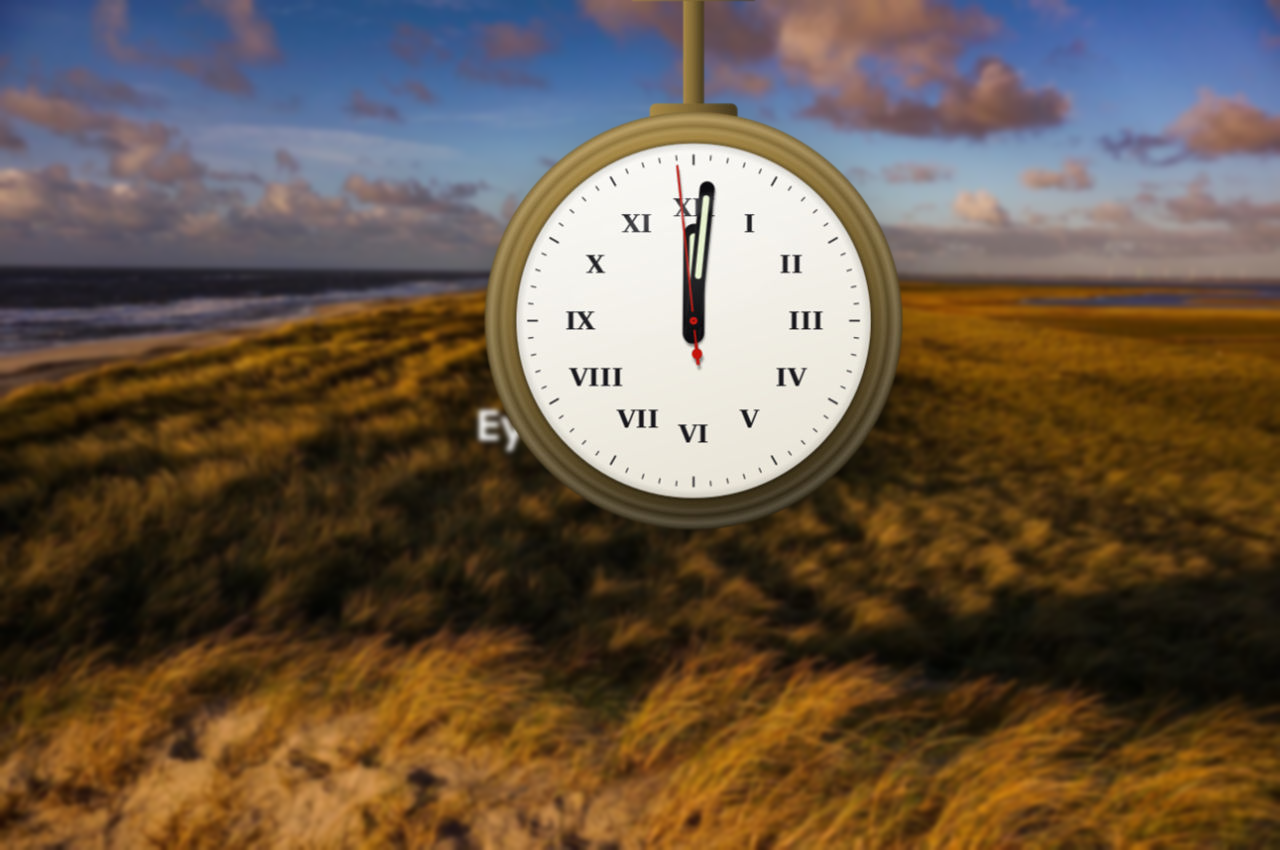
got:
12:00:59
